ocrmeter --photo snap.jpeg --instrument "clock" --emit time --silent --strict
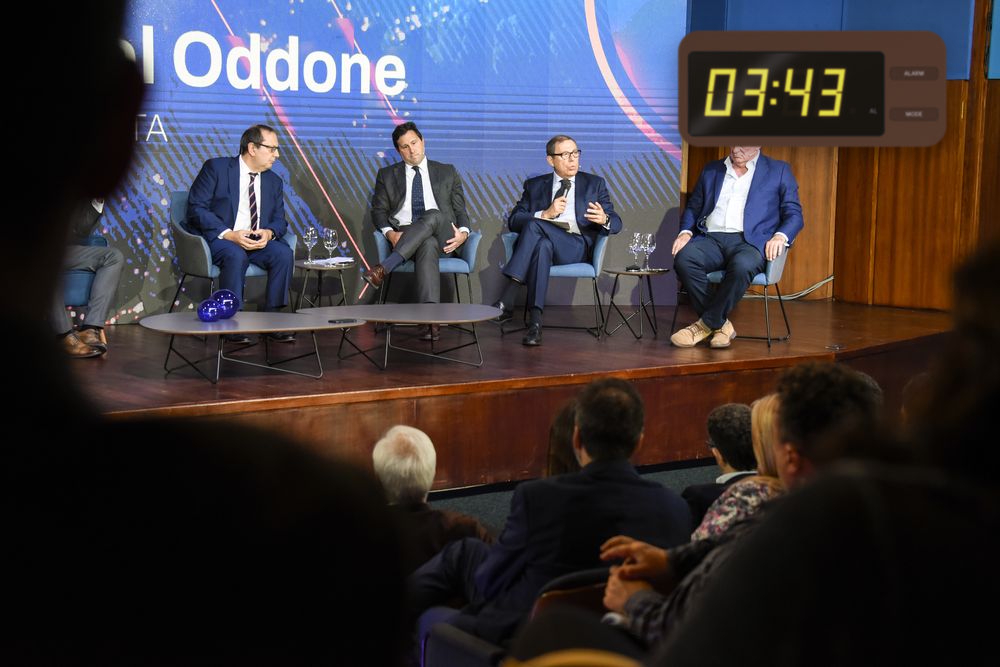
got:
3:43
